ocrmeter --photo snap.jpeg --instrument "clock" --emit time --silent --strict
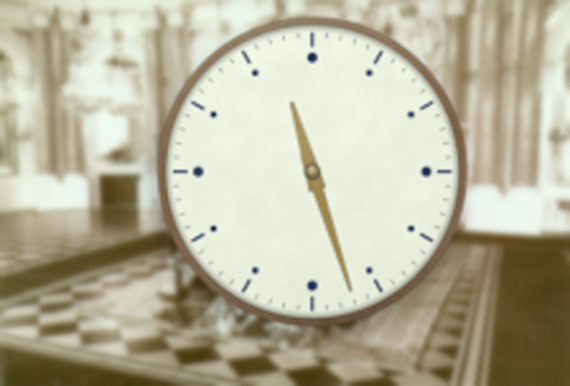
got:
11:27
